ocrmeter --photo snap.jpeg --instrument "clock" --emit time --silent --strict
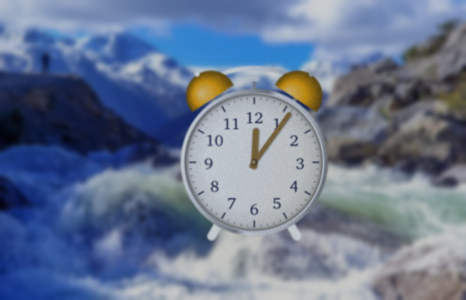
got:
12:06
